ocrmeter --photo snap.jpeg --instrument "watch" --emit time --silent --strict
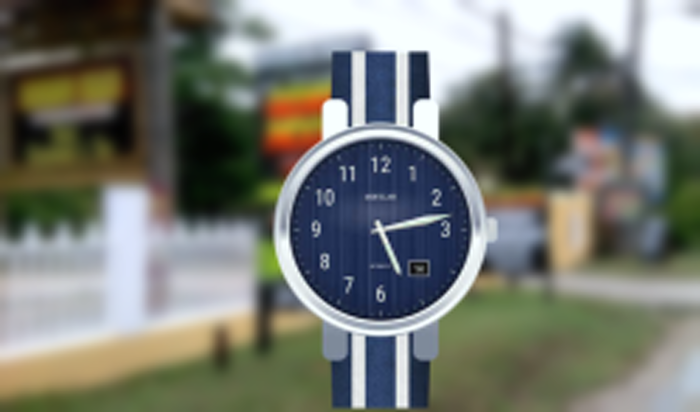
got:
5:13
